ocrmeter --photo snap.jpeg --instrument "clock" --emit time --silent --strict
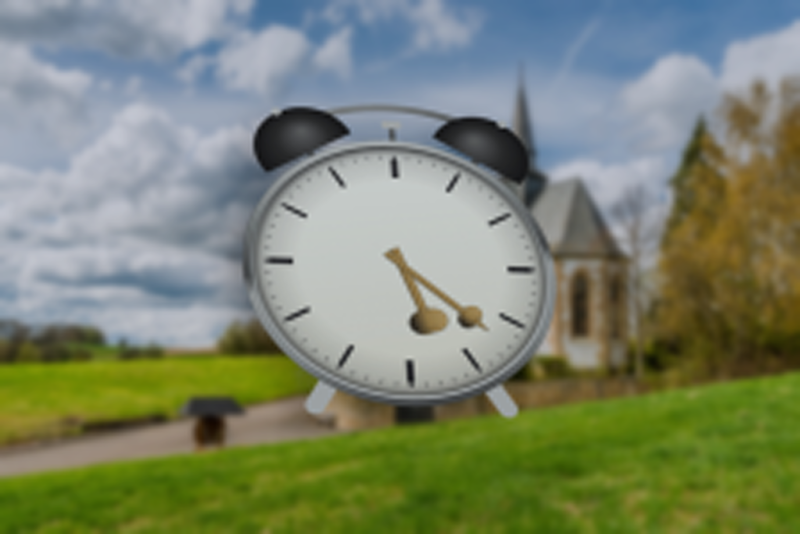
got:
5:22
